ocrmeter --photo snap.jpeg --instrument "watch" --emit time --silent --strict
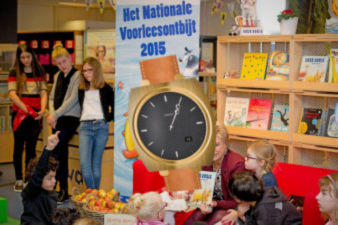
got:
1:05
